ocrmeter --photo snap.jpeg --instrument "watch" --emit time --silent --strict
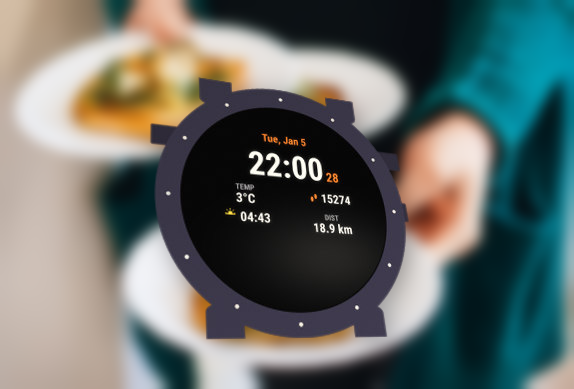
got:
22:00:28
